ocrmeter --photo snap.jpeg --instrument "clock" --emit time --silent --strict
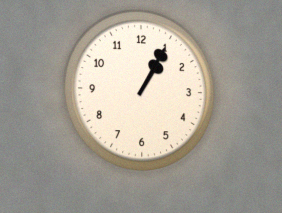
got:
1:05
